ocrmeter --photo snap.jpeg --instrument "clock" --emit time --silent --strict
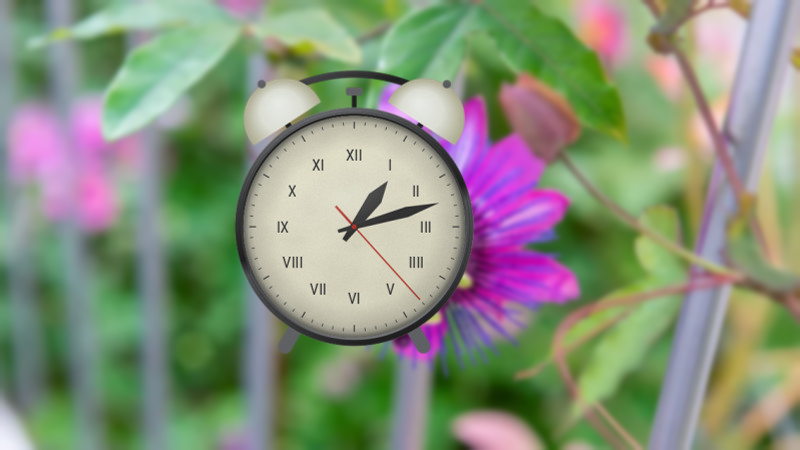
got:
1:12:23
